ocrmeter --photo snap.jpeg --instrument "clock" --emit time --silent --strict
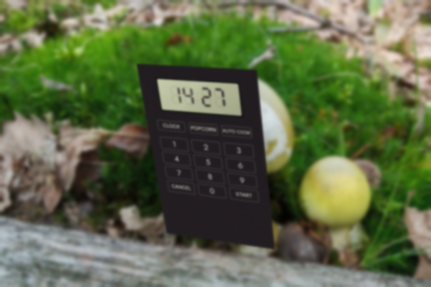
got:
14:27
